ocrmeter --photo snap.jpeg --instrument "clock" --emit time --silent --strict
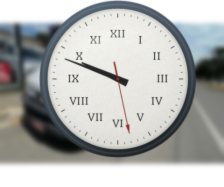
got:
9:48:28
